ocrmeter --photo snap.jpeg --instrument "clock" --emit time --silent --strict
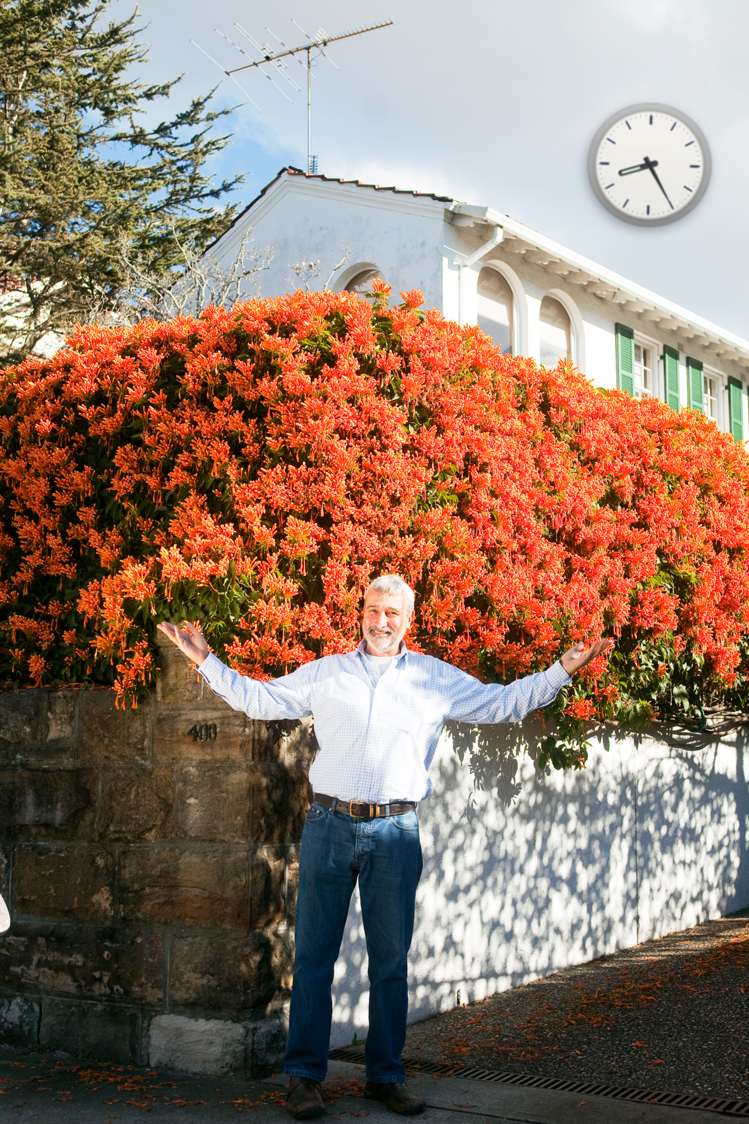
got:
8:25
